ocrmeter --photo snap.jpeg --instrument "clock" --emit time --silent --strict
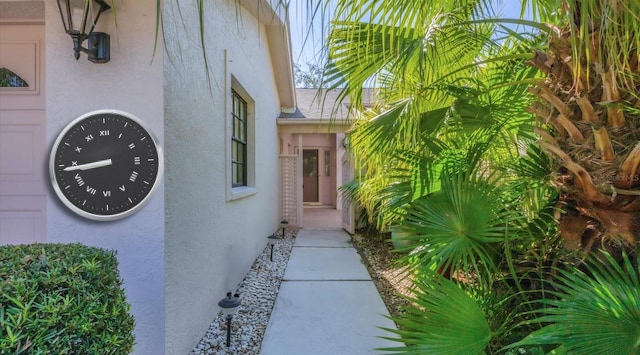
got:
8:44
